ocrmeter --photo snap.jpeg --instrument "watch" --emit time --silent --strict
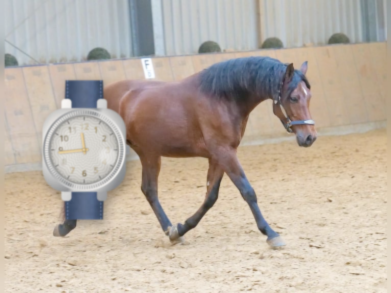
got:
11:44
